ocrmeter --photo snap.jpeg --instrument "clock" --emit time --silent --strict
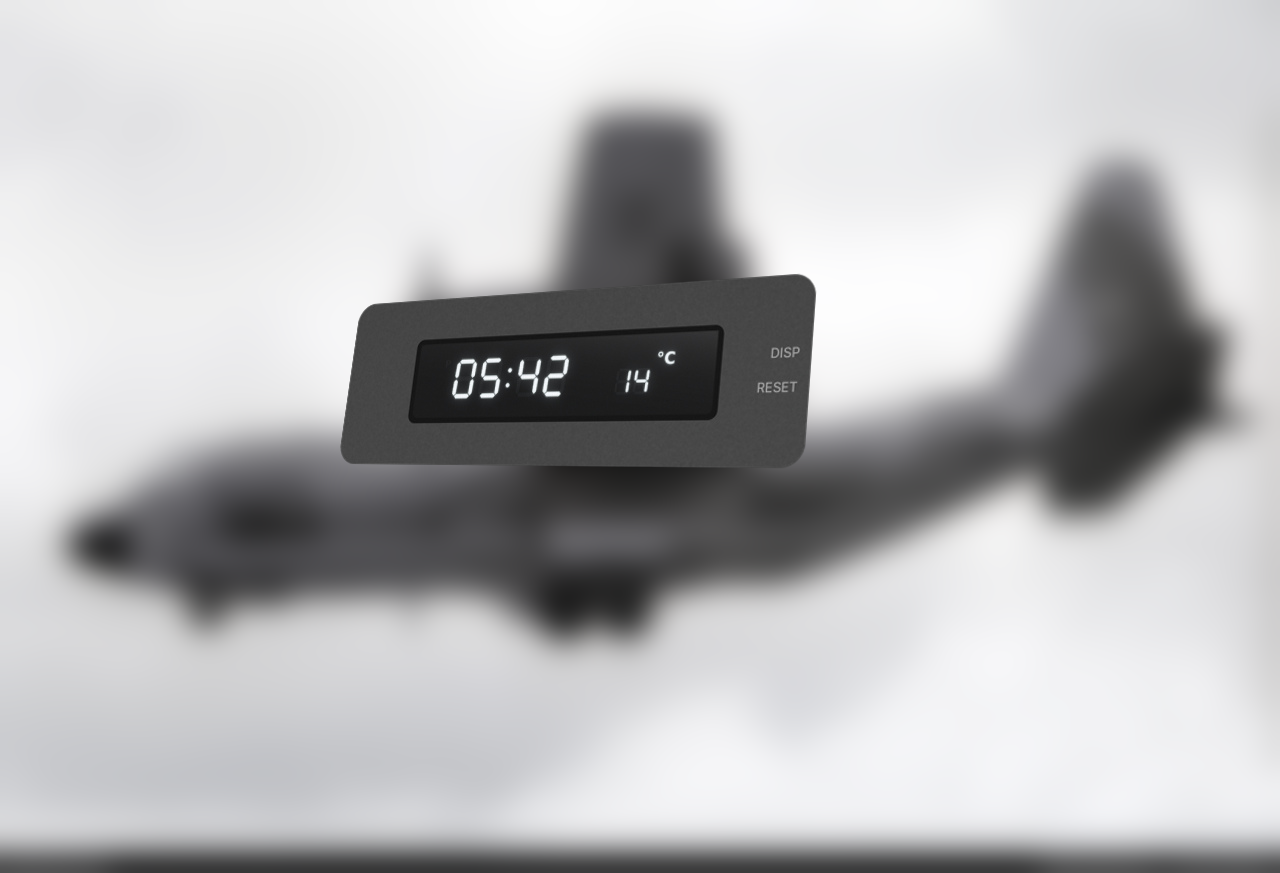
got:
5:42
